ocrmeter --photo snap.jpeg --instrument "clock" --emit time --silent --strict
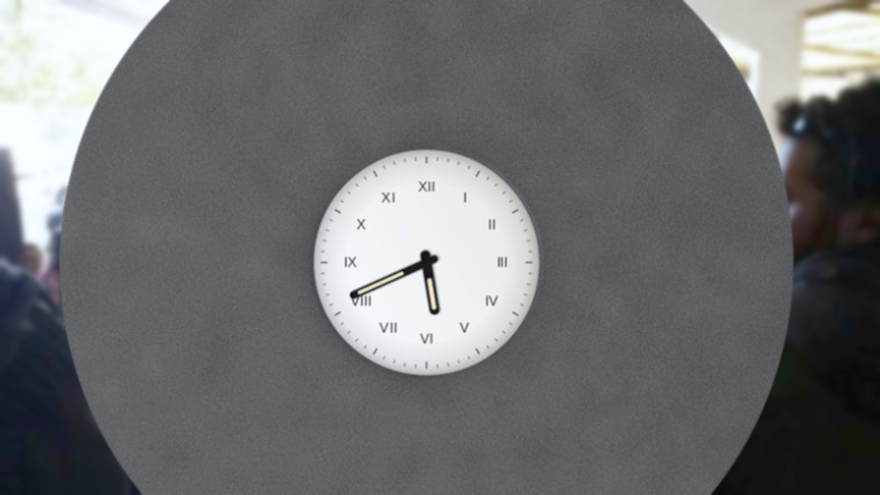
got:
5:41
